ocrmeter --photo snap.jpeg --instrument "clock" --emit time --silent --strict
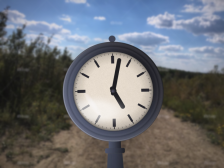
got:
5:02
